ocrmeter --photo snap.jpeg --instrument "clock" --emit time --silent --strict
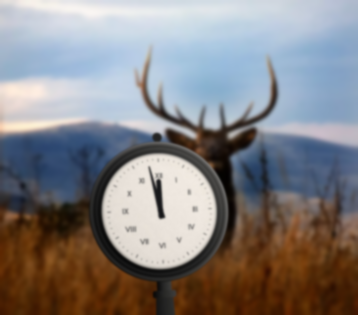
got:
11:58
